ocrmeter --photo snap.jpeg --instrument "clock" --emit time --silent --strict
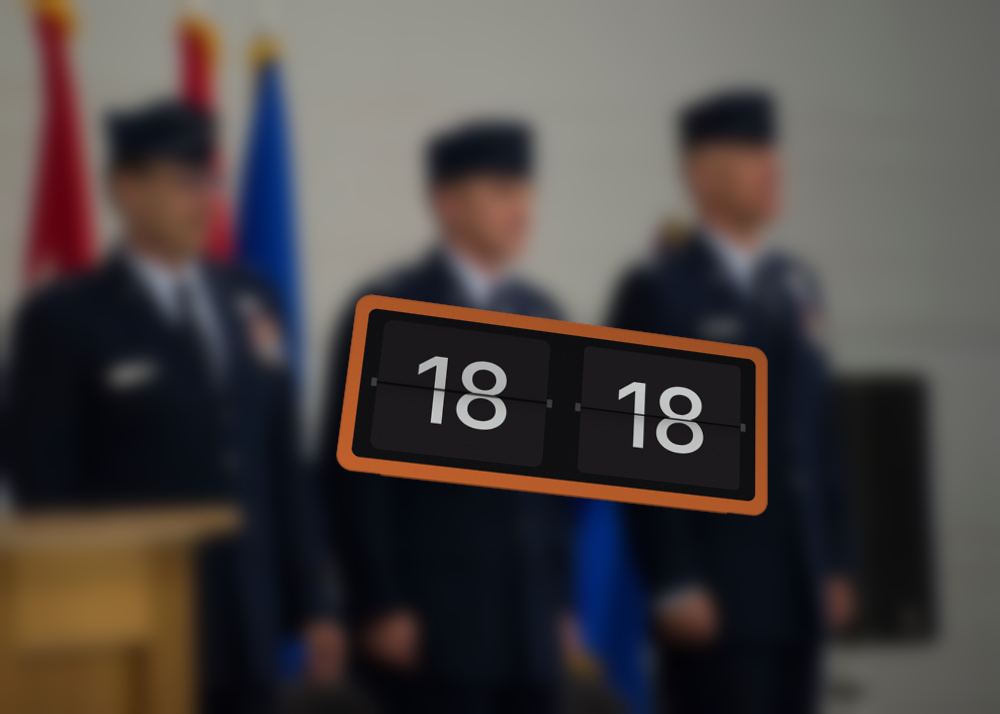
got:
18:18
